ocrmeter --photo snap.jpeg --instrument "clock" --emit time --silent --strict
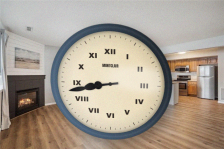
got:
8:43
